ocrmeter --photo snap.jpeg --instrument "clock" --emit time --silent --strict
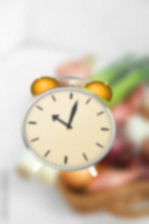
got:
10:02
